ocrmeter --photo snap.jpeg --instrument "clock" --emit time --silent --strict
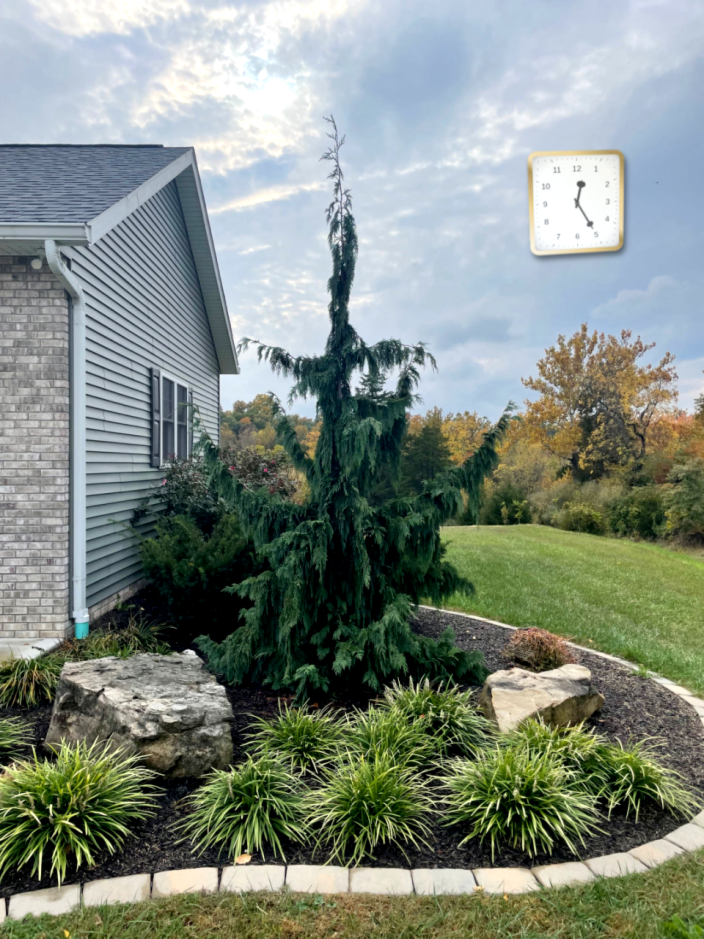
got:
12:25
